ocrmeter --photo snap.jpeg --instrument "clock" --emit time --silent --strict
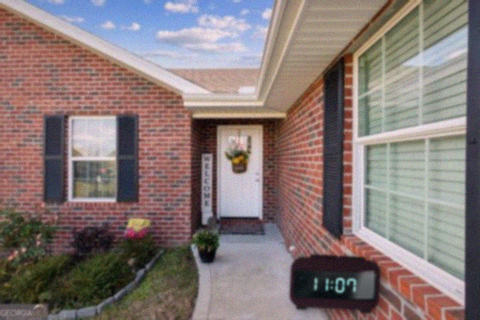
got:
11:07
